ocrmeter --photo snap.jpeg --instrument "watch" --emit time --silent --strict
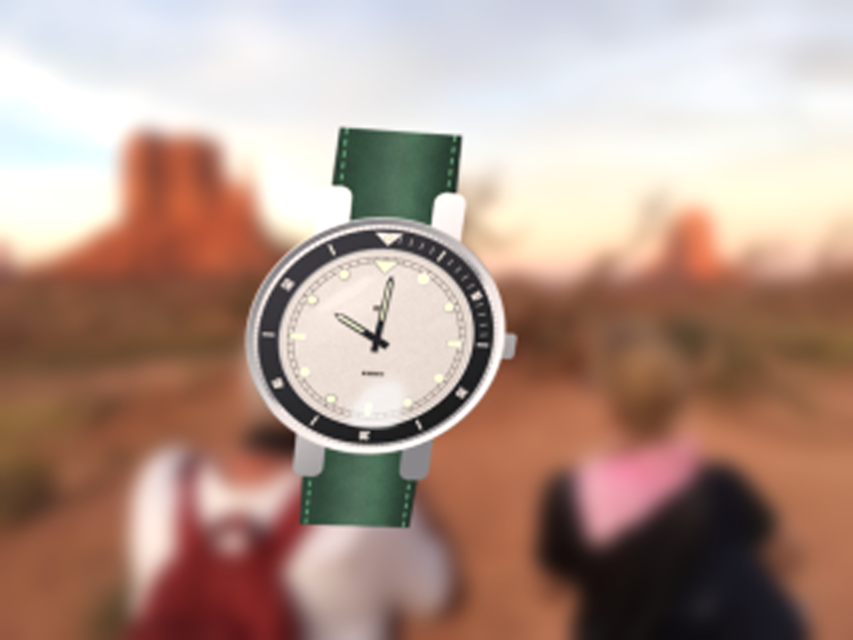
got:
10:01
